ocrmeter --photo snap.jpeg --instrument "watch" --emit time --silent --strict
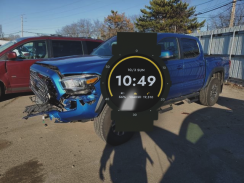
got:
10:49
